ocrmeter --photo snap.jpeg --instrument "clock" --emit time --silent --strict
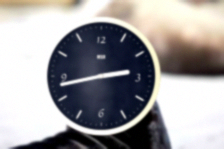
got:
2:43
